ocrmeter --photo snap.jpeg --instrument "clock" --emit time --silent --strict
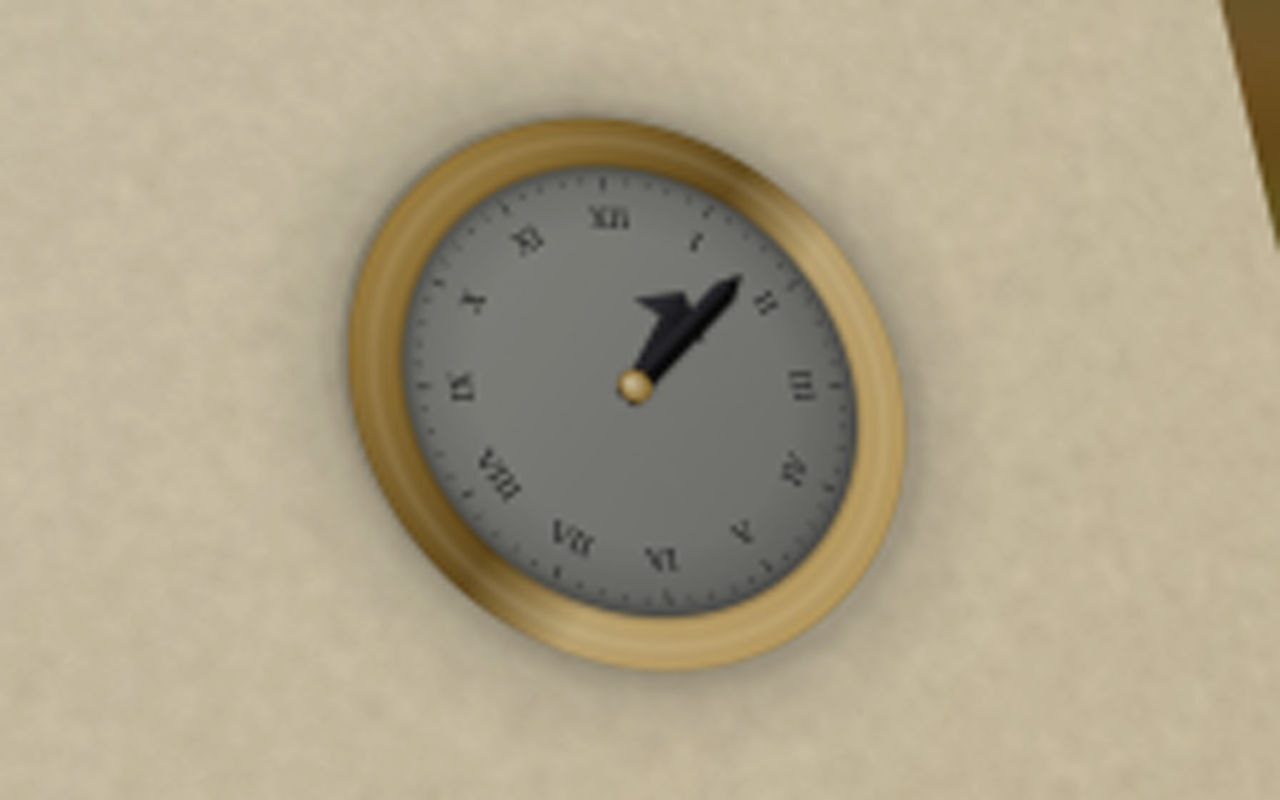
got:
1:08
